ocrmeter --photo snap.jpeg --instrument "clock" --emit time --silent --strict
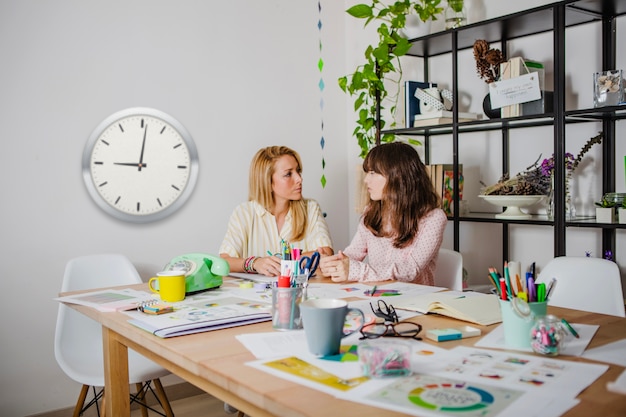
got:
9:01
